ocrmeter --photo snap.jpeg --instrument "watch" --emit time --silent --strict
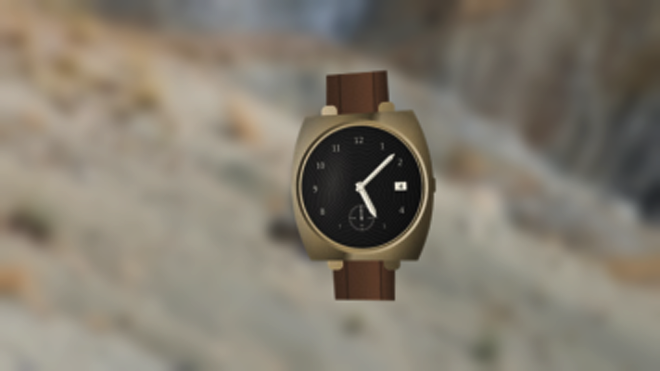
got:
5:08
